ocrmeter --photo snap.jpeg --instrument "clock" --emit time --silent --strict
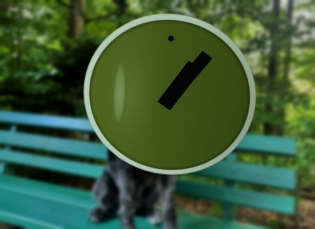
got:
1:06
